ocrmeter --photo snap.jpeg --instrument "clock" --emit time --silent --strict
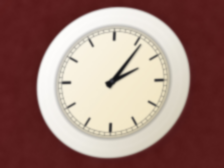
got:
2:06
